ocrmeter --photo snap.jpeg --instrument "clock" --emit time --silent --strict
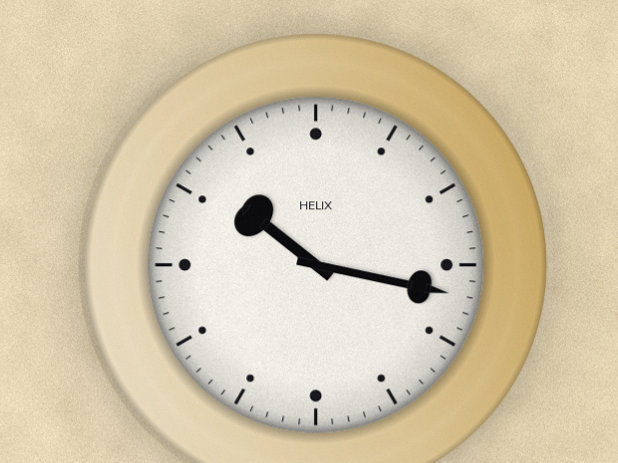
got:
10:17
